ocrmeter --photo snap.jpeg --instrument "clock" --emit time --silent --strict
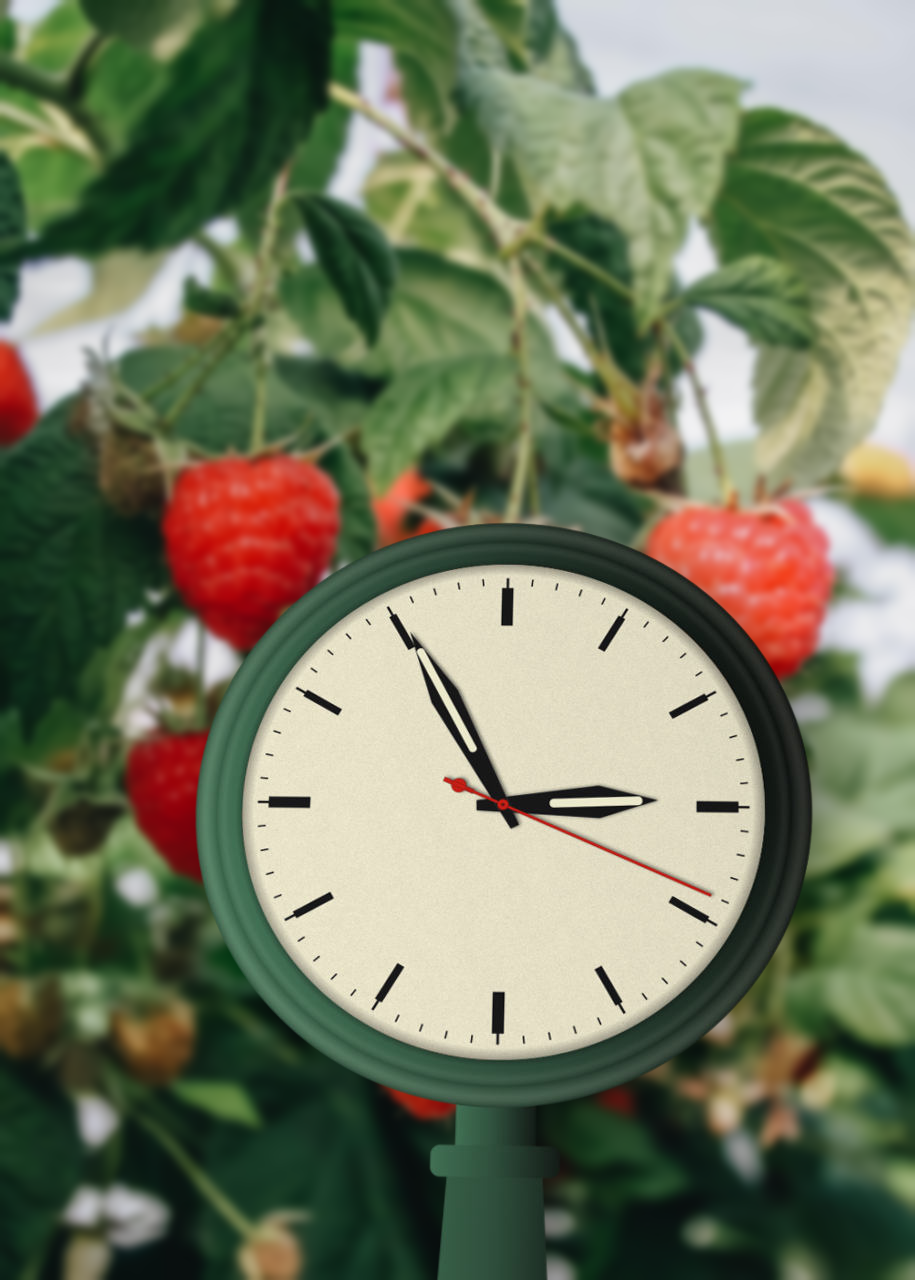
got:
2:55:19
